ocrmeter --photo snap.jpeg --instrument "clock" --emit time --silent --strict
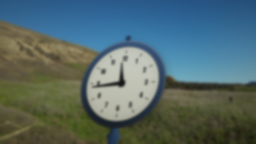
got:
11:44
